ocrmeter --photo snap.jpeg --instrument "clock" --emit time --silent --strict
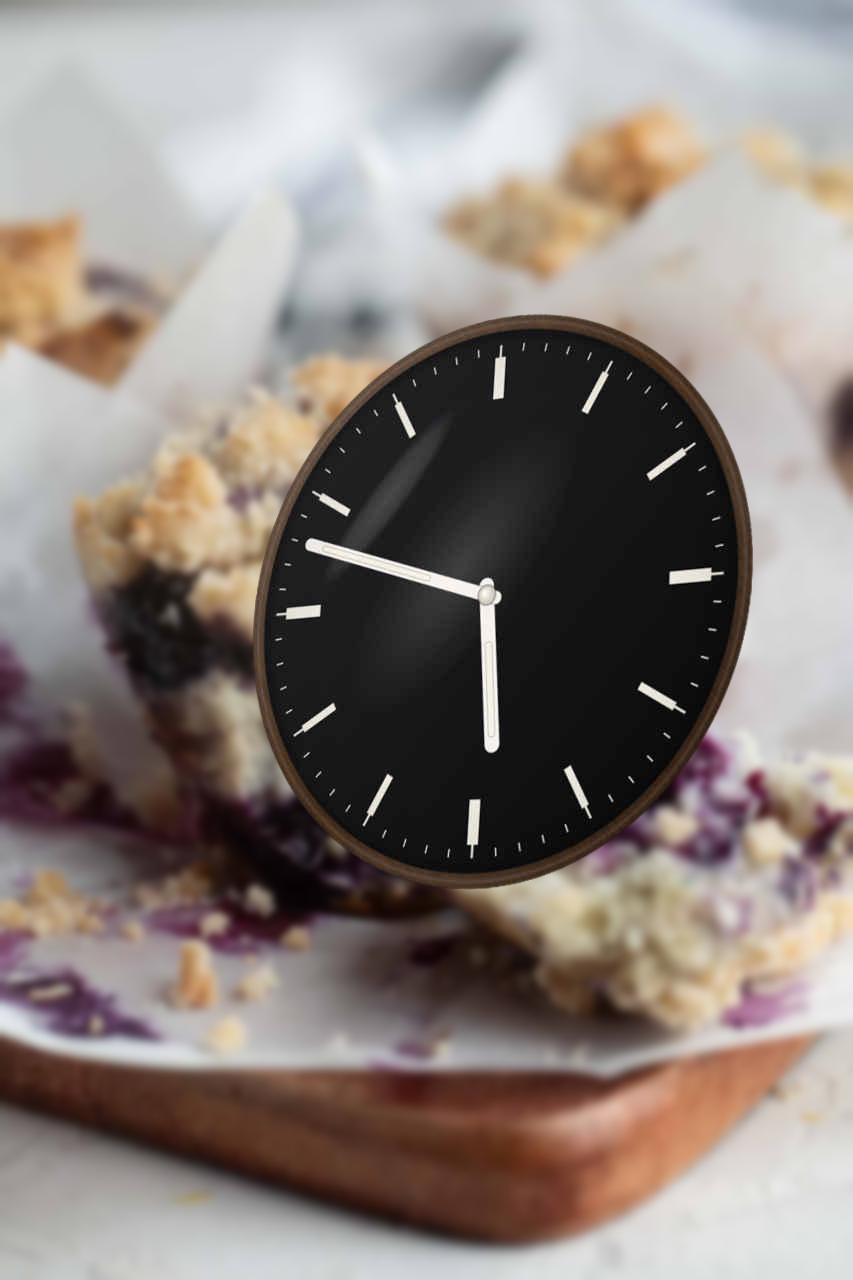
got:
5:48
